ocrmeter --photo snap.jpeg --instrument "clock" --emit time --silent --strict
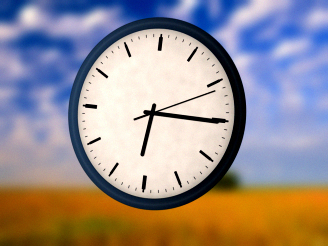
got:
6:15:11
